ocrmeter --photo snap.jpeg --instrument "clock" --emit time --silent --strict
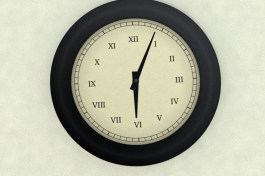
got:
6:04
